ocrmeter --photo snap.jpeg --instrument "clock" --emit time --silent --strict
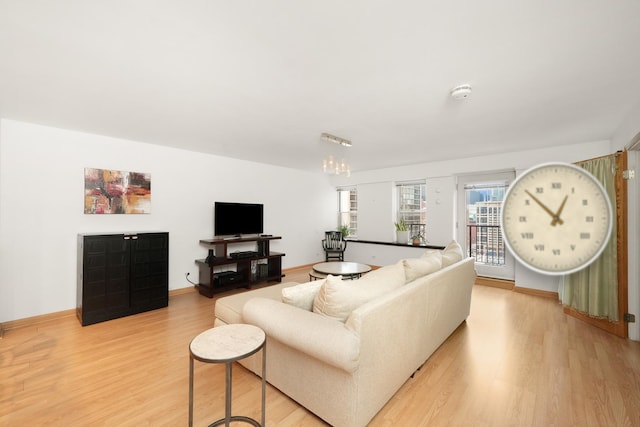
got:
12:52
